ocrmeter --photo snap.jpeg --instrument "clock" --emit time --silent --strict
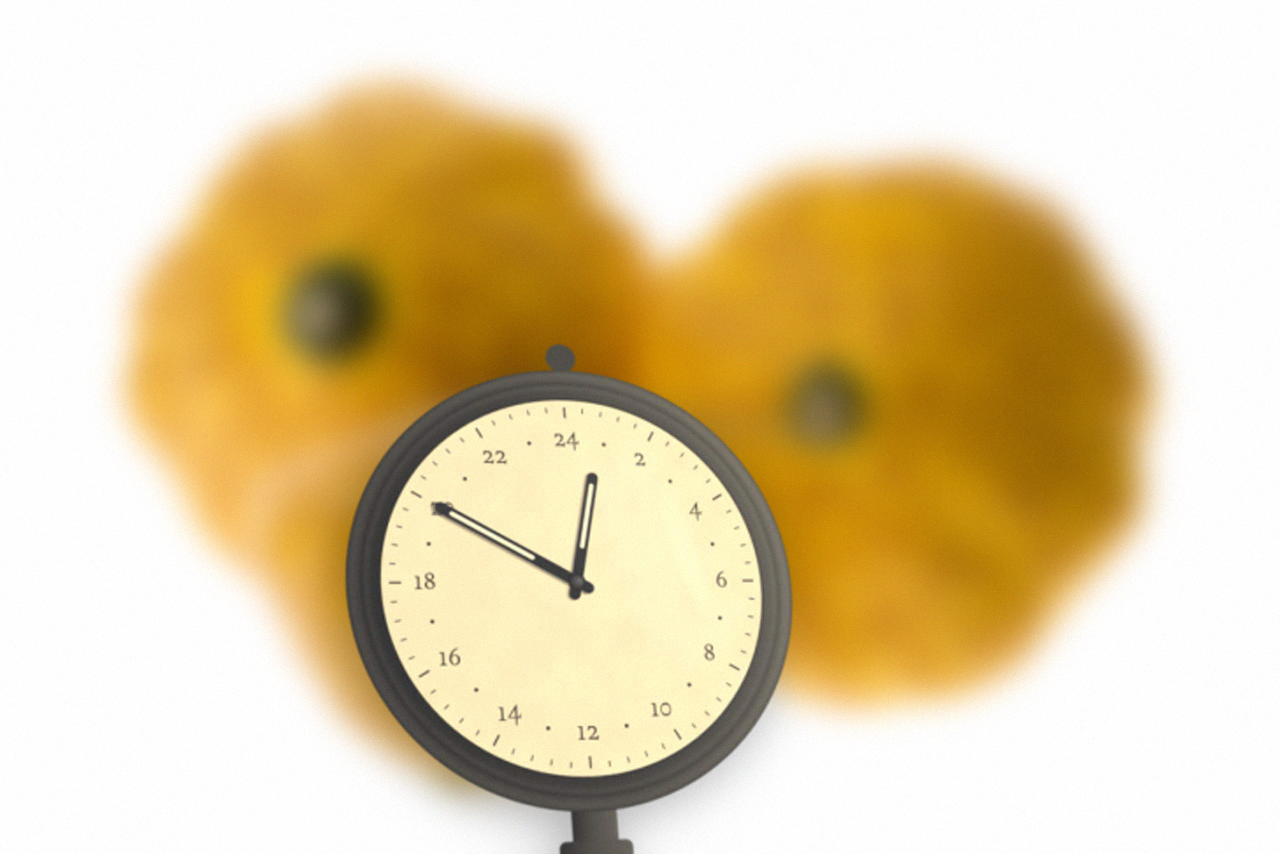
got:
0:50
